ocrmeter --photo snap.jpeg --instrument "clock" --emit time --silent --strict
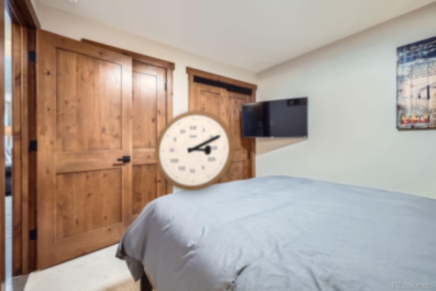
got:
3:11
